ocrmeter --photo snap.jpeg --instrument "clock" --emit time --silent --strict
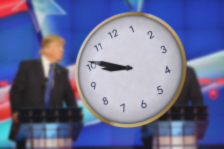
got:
9:51
